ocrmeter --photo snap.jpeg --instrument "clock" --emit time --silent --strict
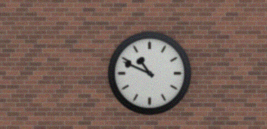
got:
10:49
